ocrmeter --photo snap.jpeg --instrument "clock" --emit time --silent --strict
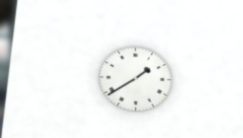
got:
1:39
